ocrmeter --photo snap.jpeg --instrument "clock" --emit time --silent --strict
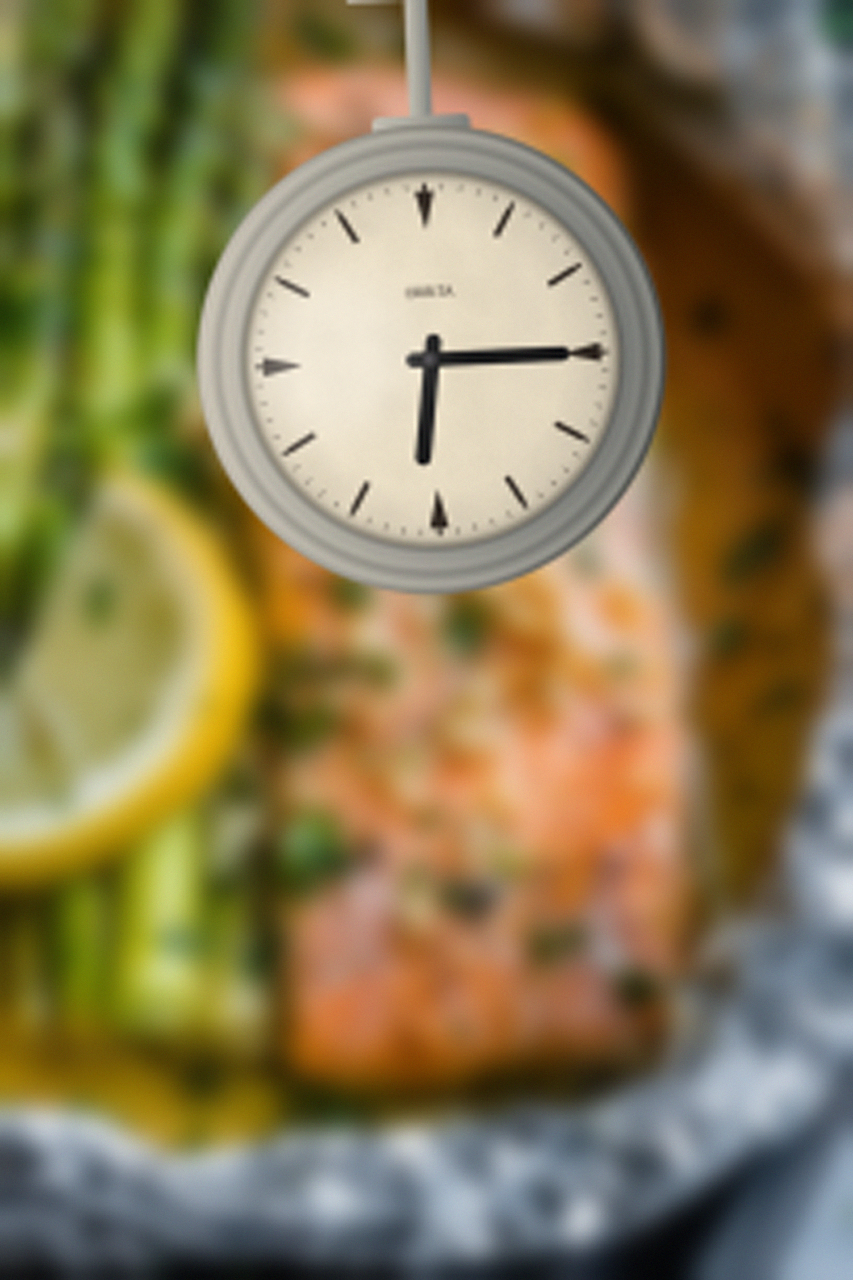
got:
6:15
